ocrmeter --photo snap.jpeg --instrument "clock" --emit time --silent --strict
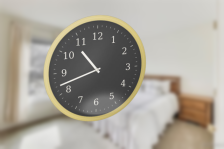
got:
10:42
